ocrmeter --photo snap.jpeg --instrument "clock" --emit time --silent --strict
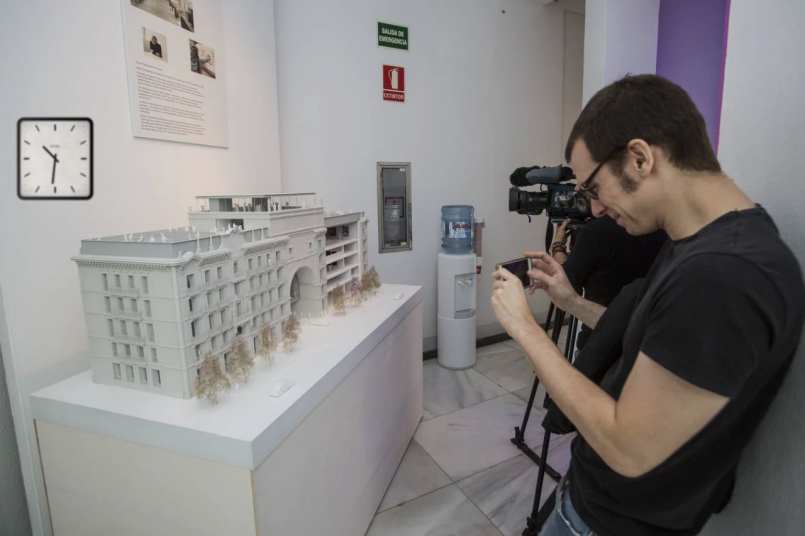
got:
10:31
